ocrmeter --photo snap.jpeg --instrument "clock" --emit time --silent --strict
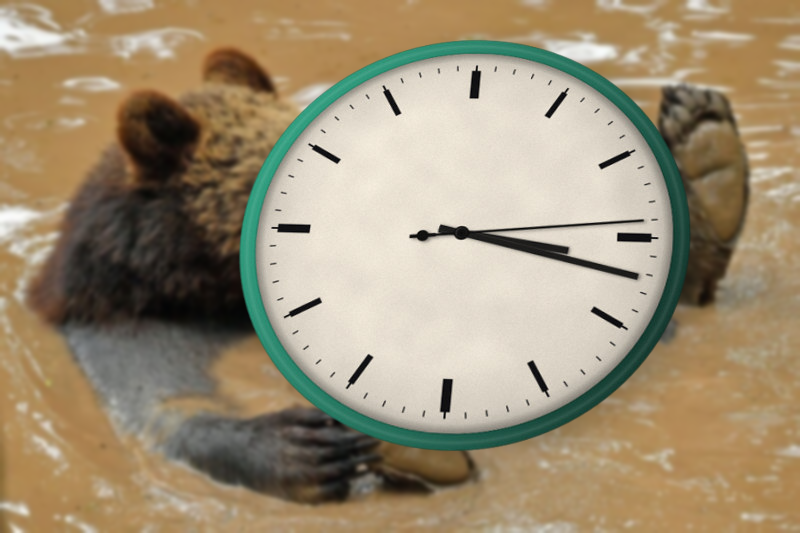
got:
3:17:14
